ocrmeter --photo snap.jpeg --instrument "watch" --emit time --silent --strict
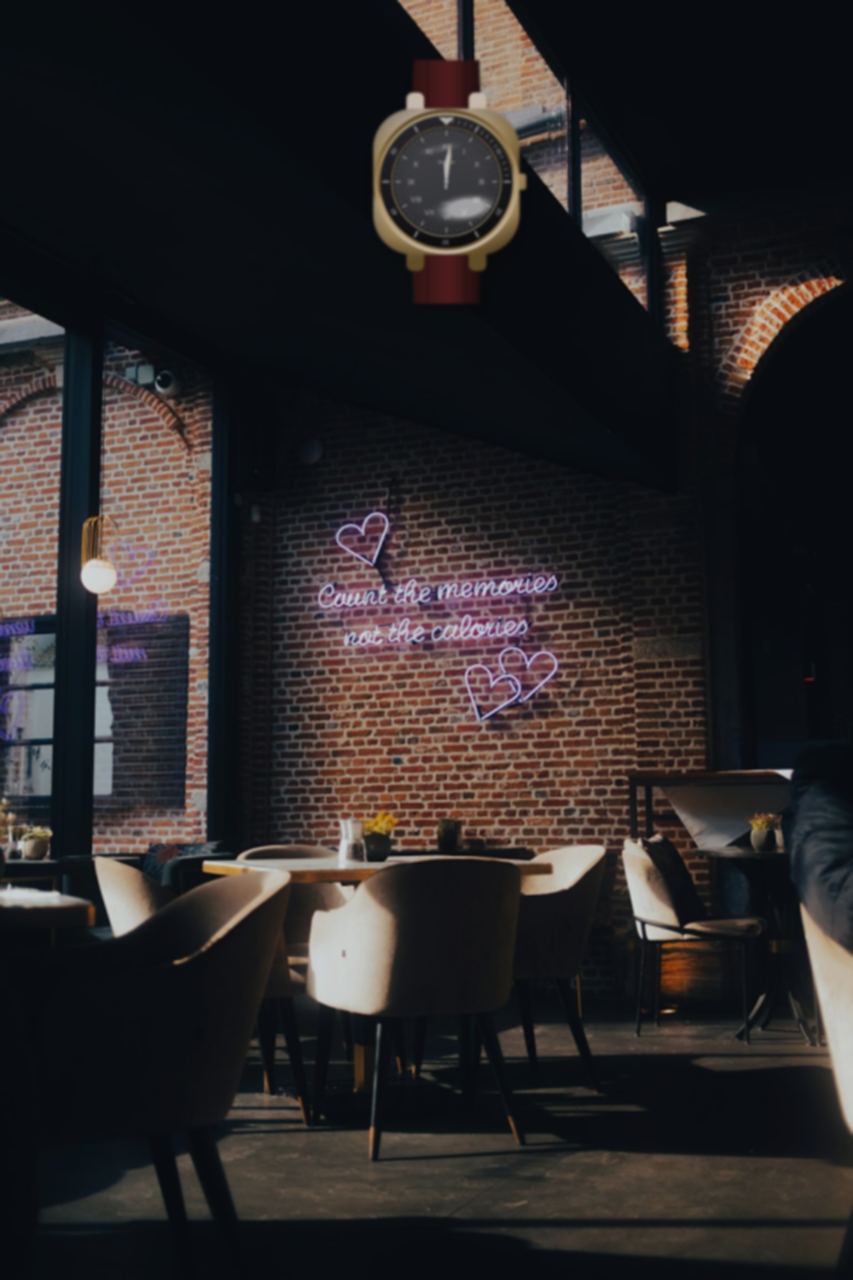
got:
12:01
